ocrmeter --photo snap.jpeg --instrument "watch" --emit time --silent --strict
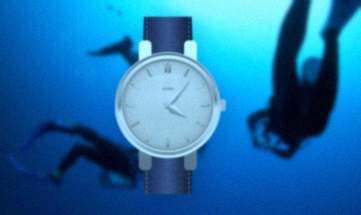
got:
4:07
